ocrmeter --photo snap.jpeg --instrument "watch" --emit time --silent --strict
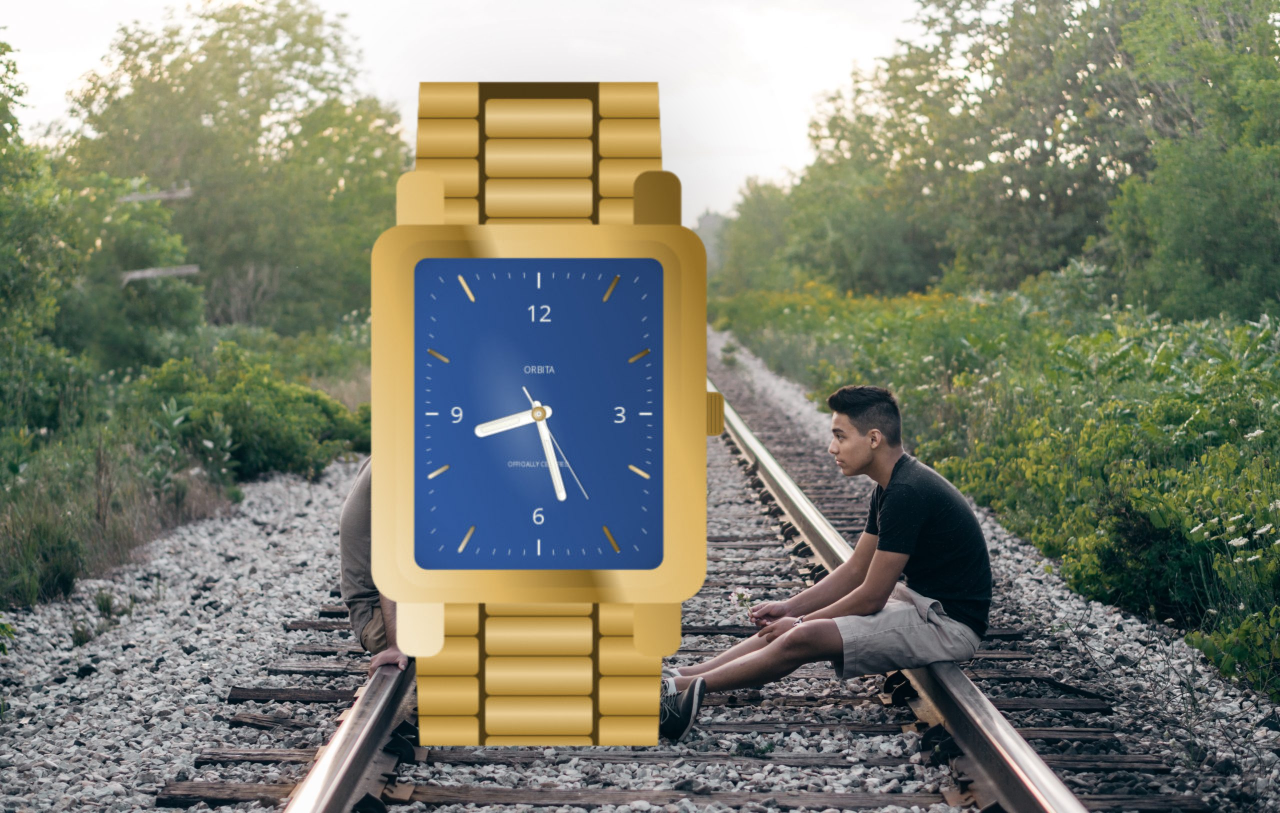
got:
8:27:25
